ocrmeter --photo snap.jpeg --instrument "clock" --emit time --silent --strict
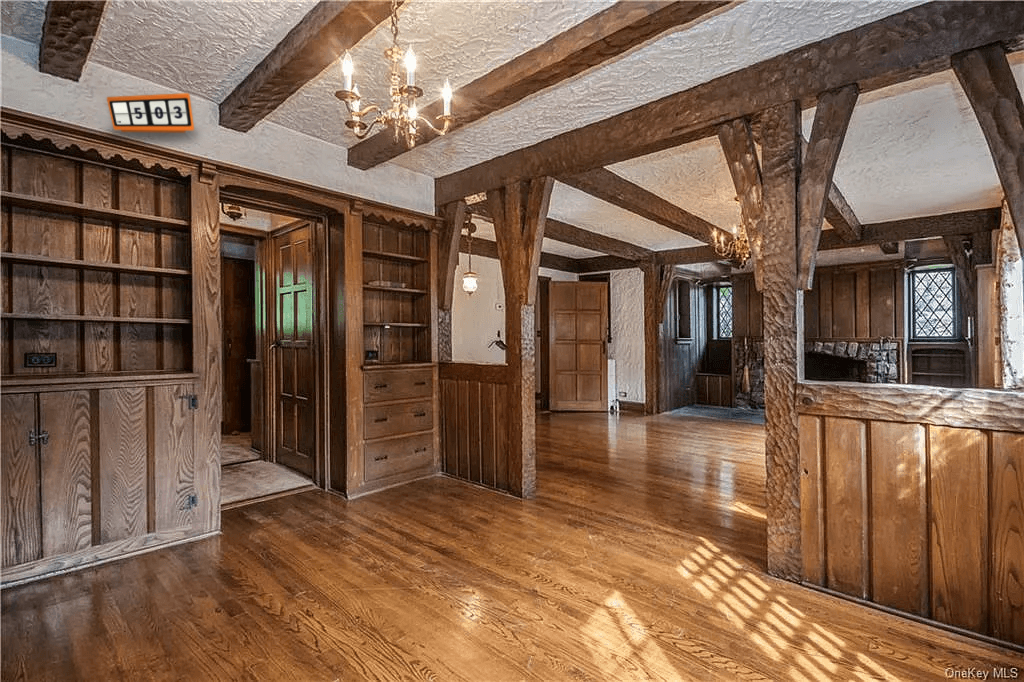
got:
5:03
